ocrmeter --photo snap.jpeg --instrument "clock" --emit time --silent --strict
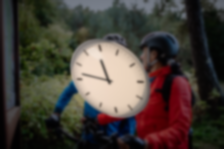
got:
11:47
